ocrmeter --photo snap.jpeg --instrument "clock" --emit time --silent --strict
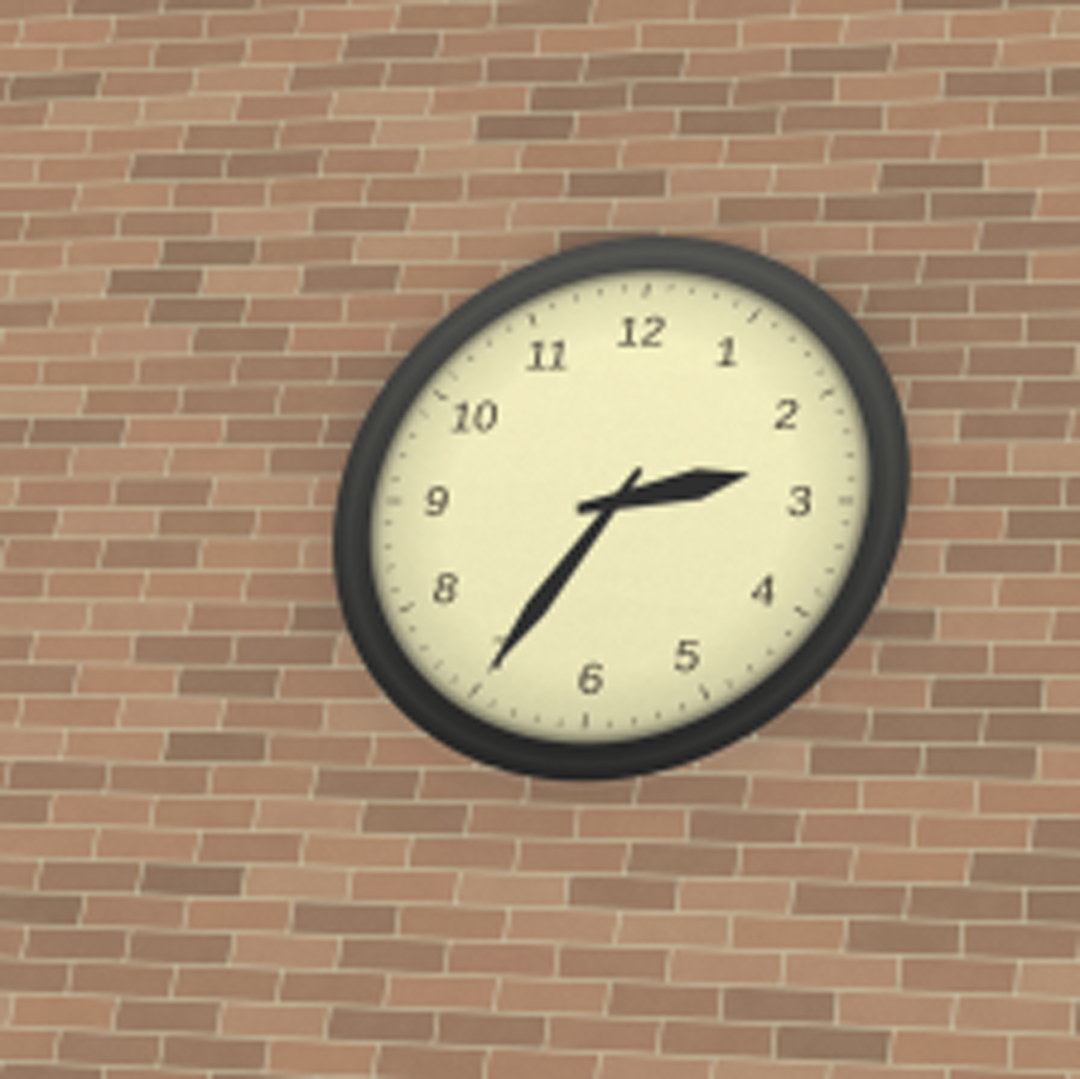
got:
2:35
